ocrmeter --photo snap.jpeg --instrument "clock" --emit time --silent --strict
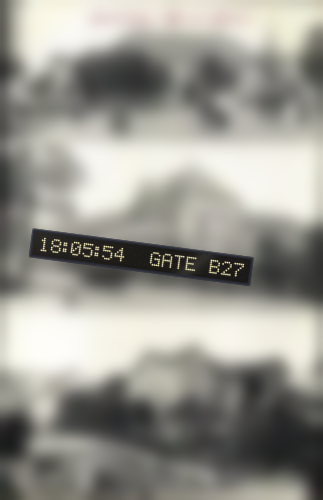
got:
18:05:54
